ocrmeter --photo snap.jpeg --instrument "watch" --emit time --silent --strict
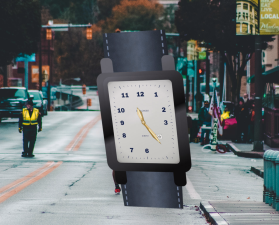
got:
11:24
